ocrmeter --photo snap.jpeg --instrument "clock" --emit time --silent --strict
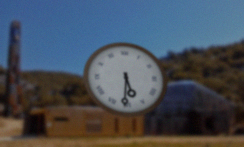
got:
5:31
